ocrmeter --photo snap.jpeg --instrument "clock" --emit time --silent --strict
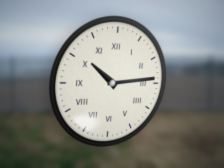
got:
10:14
